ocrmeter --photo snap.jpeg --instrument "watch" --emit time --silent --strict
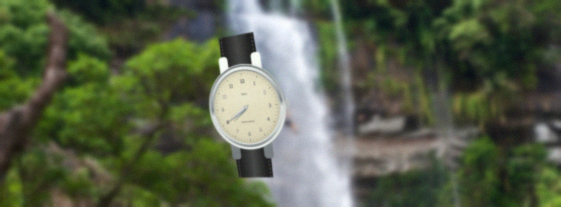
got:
7:40
